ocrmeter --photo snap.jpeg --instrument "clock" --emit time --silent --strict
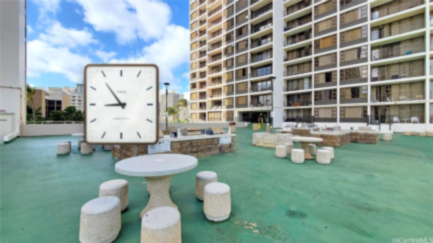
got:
8:54
